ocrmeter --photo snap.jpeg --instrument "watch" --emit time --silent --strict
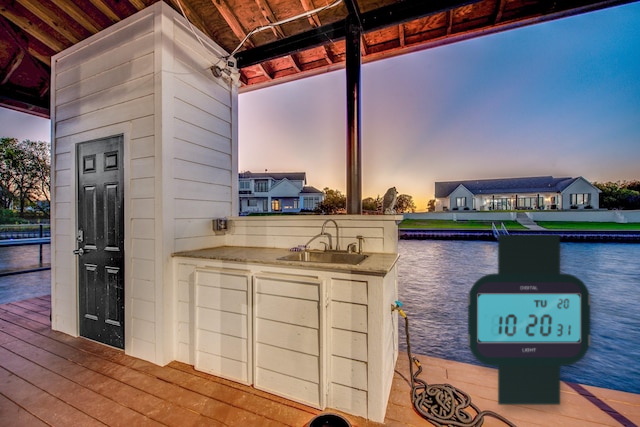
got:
10:20:31
